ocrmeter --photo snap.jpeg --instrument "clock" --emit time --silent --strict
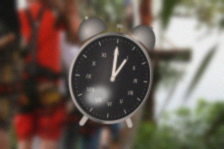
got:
1:00
